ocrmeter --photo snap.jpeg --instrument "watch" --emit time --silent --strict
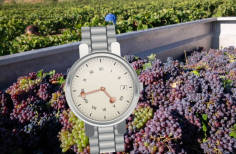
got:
4:43
